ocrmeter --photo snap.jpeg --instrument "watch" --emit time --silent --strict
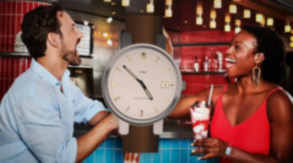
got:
4:52
